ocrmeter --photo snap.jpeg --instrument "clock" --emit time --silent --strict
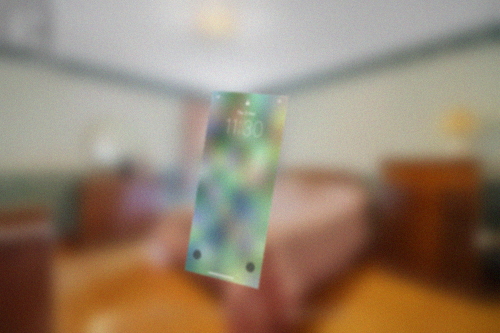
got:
11:30
